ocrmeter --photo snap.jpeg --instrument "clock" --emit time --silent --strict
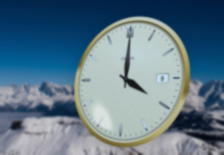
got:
4:00
